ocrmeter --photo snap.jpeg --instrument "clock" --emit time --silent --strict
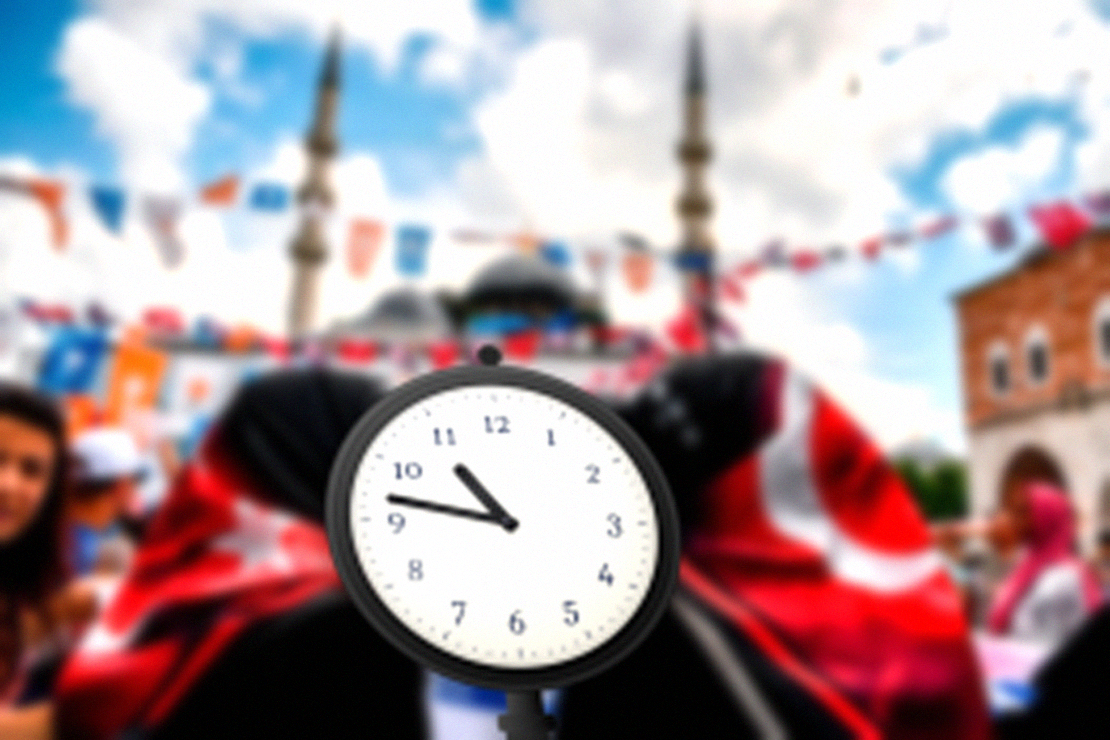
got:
10:47
